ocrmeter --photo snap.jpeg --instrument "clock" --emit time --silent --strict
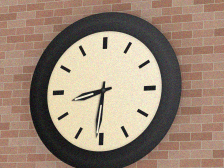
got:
8:31
